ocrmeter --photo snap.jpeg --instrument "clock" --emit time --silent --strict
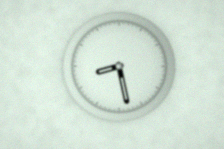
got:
8:28
